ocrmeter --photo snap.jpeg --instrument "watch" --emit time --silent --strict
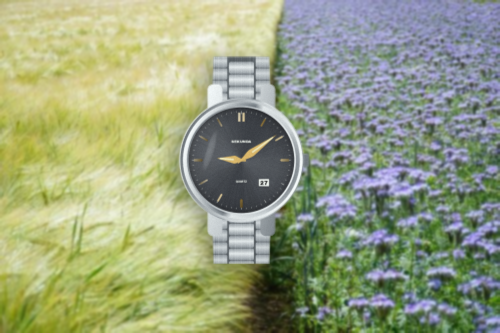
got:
9:09
